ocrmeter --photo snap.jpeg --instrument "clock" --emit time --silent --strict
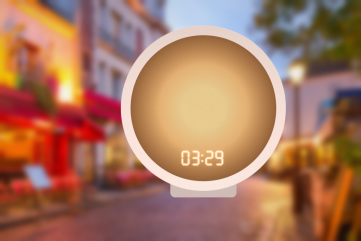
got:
3:29
